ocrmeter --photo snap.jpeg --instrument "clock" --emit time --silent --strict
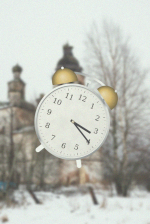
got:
3:20
